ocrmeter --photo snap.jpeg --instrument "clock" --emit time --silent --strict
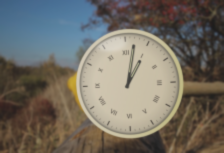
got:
1:02
